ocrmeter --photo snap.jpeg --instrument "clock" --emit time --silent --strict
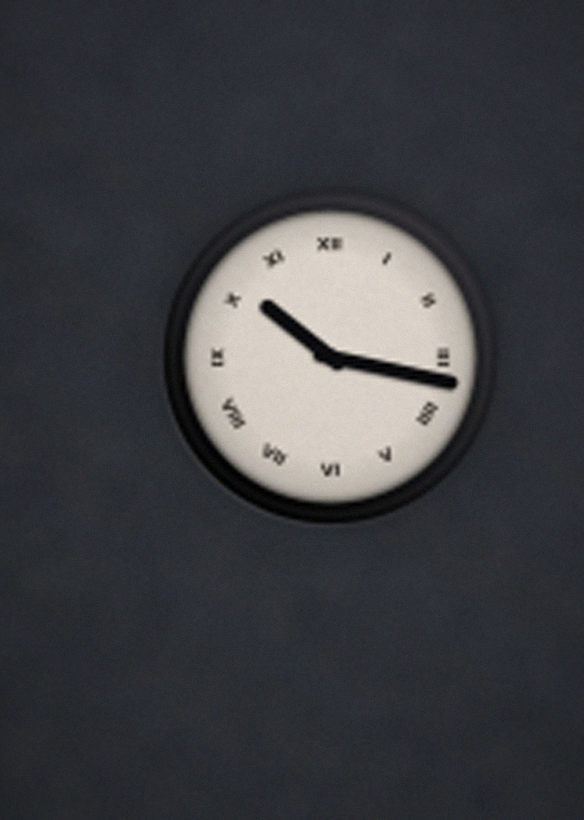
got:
10:17
